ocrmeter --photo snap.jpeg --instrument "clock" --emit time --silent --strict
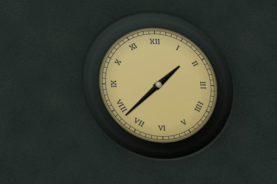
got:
1:38
